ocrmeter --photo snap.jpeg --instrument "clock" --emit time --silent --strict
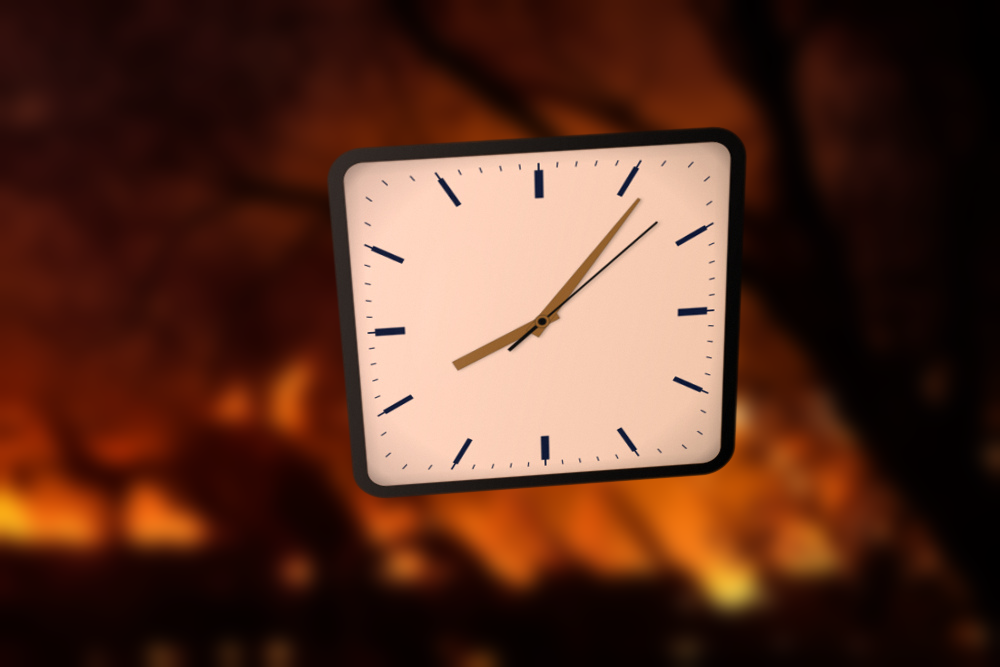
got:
8:06:08
